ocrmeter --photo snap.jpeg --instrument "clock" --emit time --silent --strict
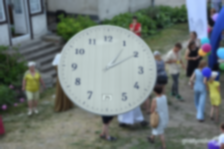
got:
1:10
